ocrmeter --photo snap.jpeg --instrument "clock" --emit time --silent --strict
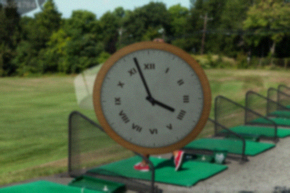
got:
3:57
